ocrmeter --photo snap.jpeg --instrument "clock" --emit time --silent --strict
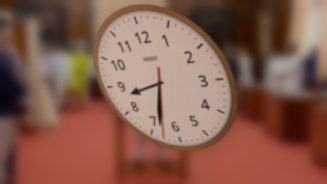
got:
8:33:33
